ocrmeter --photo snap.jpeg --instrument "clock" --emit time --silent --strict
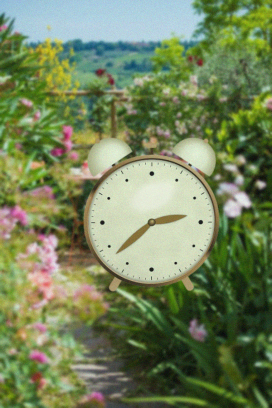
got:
2:38
